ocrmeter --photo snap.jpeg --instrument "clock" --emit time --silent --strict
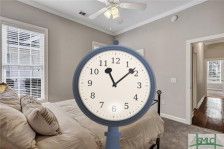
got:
11:08
